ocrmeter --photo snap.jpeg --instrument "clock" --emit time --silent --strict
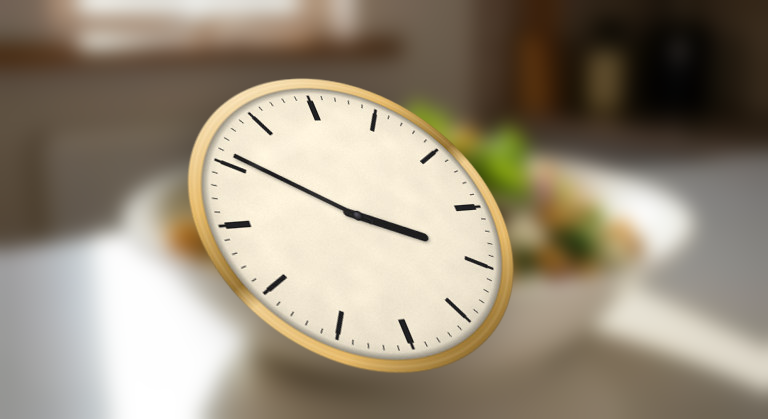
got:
3:51
